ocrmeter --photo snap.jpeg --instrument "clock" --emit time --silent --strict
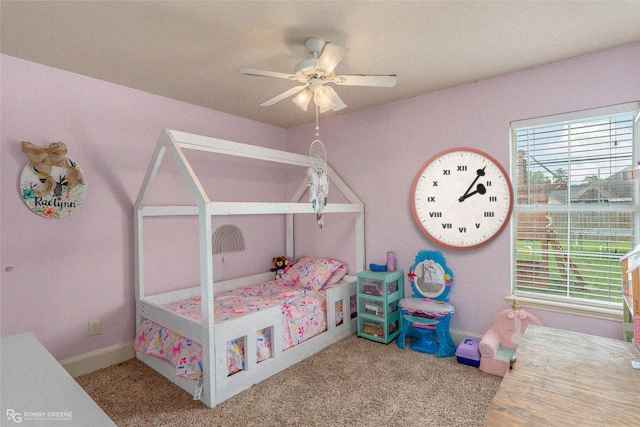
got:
2:06
